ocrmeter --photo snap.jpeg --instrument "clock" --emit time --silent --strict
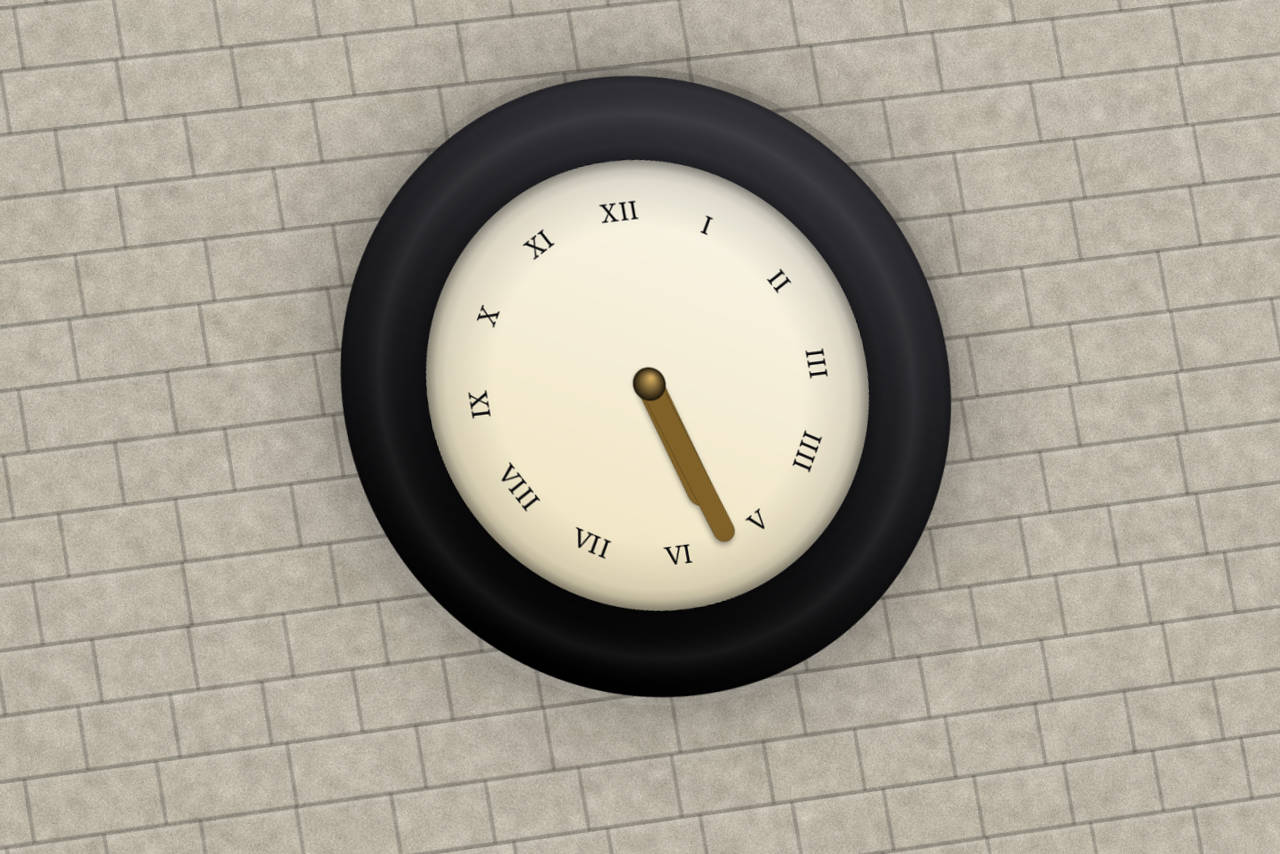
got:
5:27
